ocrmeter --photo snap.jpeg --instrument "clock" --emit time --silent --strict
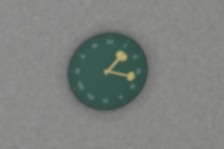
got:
1:17
